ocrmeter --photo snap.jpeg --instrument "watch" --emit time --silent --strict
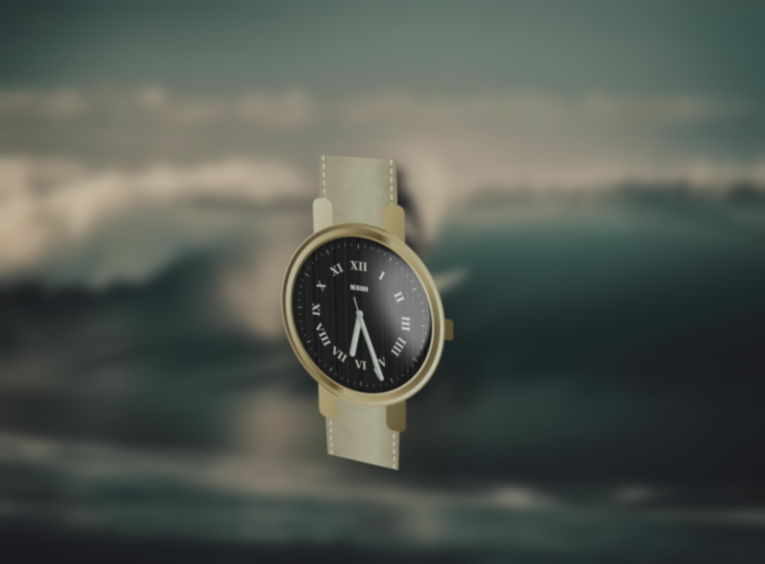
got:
6:26:27
